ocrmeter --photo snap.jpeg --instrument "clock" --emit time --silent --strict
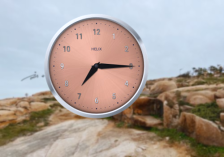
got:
7:15
